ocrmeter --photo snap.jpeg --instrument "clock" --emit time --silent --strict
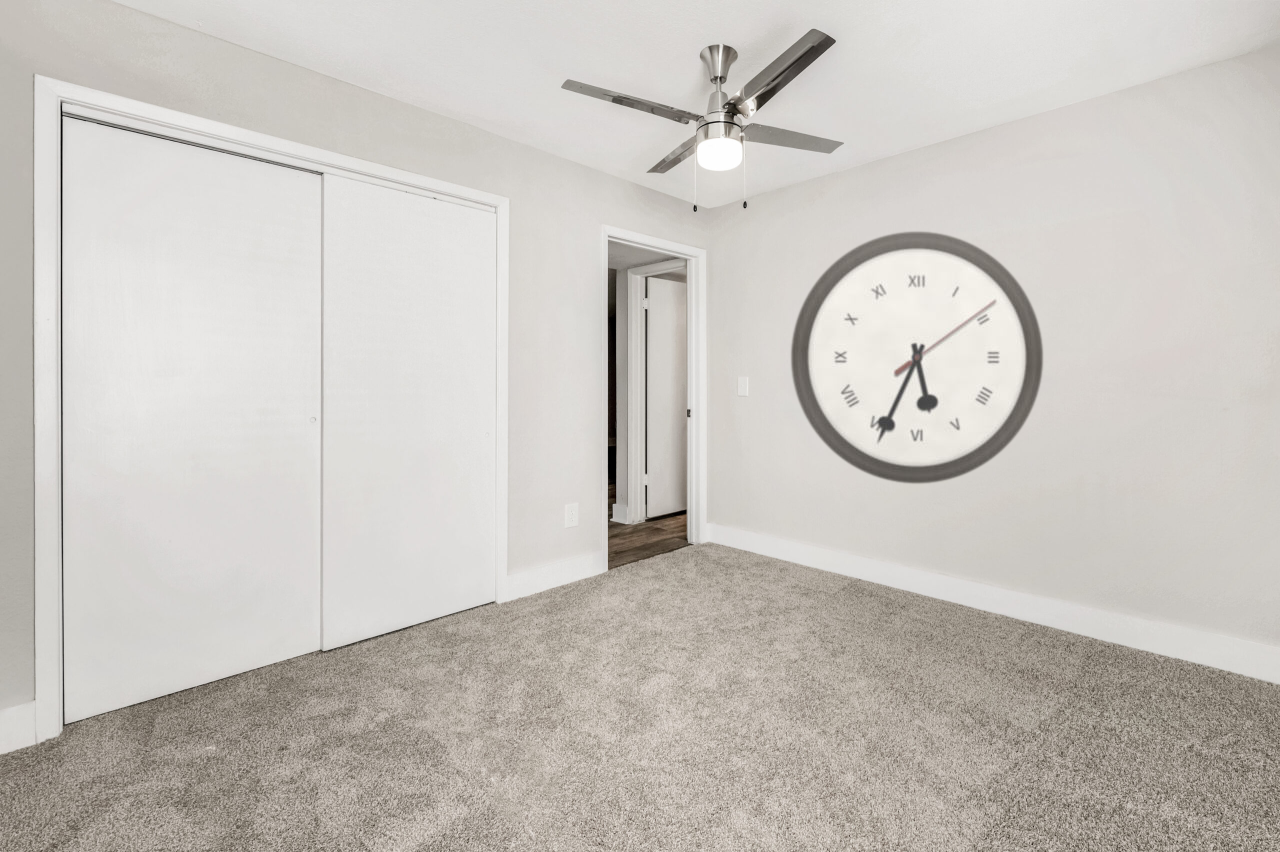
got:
5:34:09
